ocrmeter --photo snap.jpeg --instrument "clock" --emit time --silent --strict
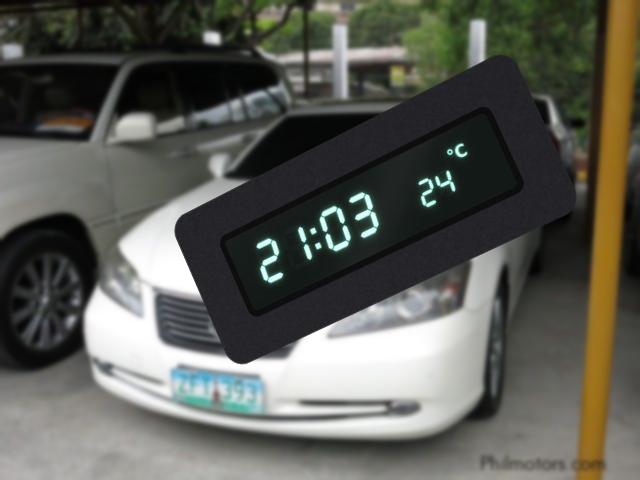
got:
21:03
